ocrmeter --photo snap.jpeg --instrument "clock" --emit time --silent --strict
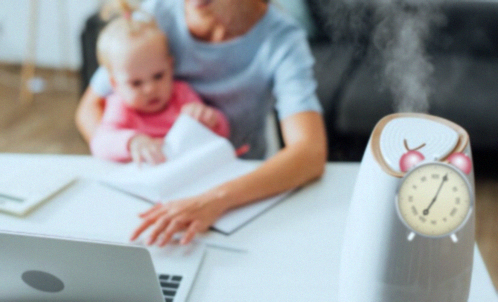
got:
7:04
